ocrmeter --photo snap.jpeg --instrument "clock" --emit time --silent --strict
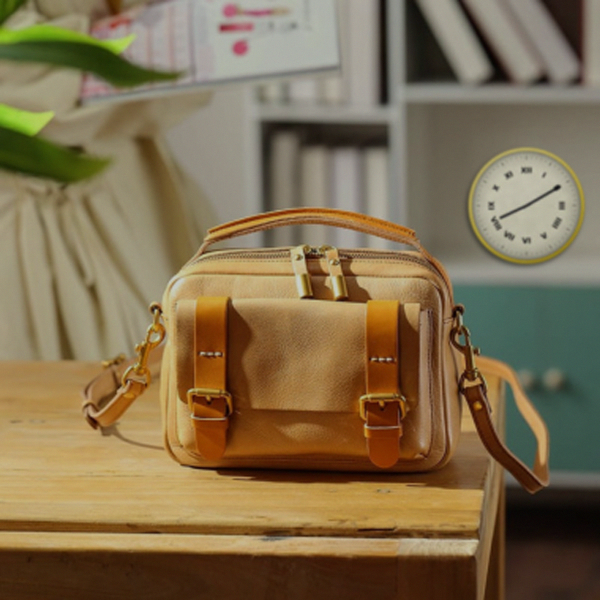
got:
8:10
